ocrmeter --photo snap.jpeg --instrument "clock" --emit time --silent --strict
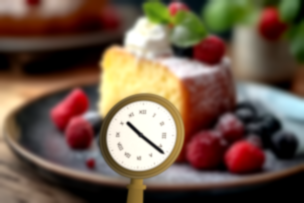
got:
10:21
